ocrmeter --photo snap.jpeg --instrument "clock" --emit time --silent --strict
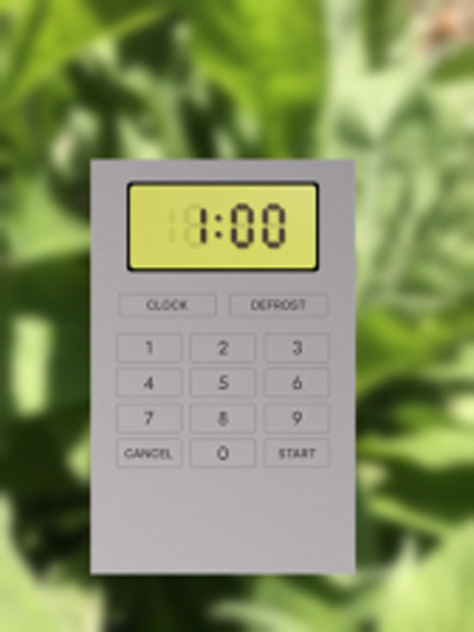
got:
1:00
